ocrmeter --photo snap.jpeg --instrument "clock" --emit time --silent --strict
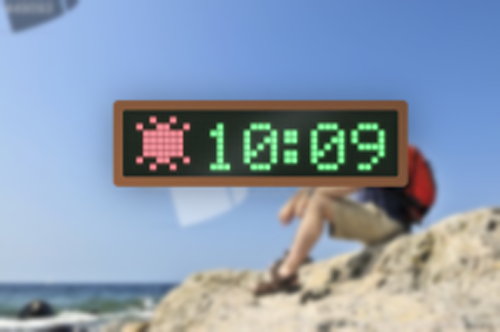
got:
10:09
